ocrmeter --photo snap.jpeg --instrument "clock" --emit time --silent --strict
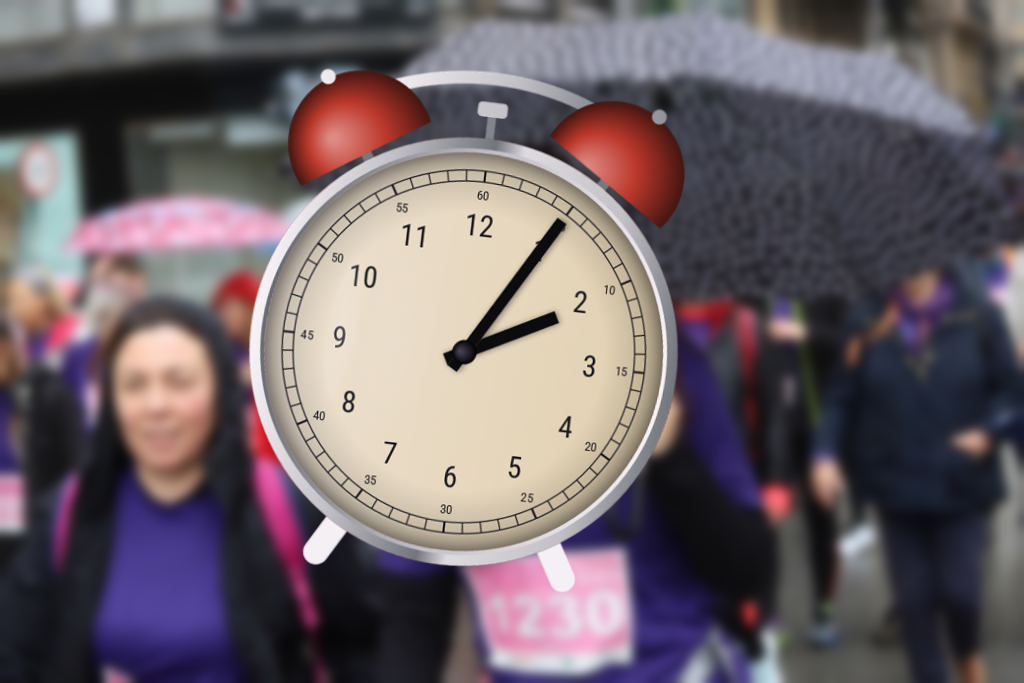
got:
2:05
